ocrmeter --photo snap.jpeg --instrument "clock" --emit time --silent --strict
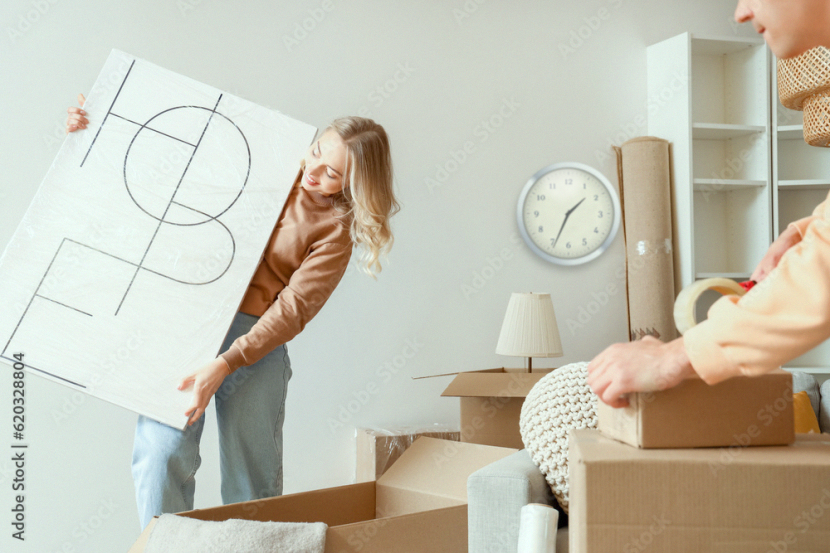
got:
1:34
